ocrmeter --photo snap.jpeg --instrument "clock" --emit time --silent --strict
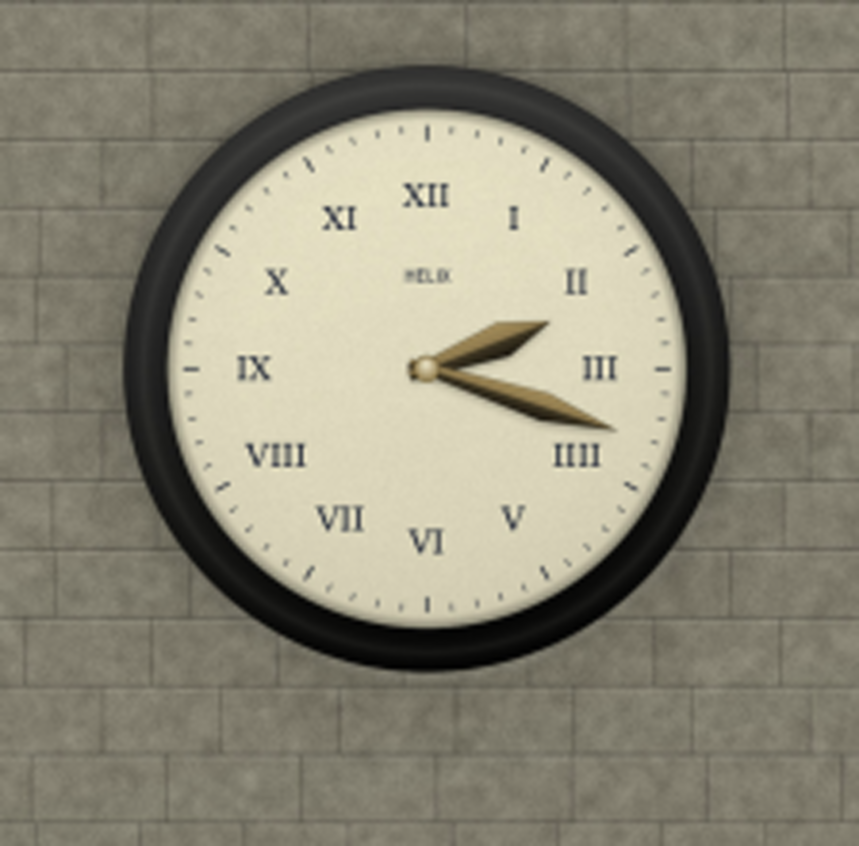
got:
2:18
